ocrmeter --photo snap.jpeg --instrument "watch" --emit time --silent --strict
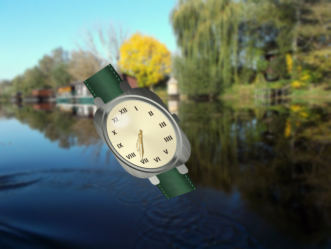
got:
7:36
